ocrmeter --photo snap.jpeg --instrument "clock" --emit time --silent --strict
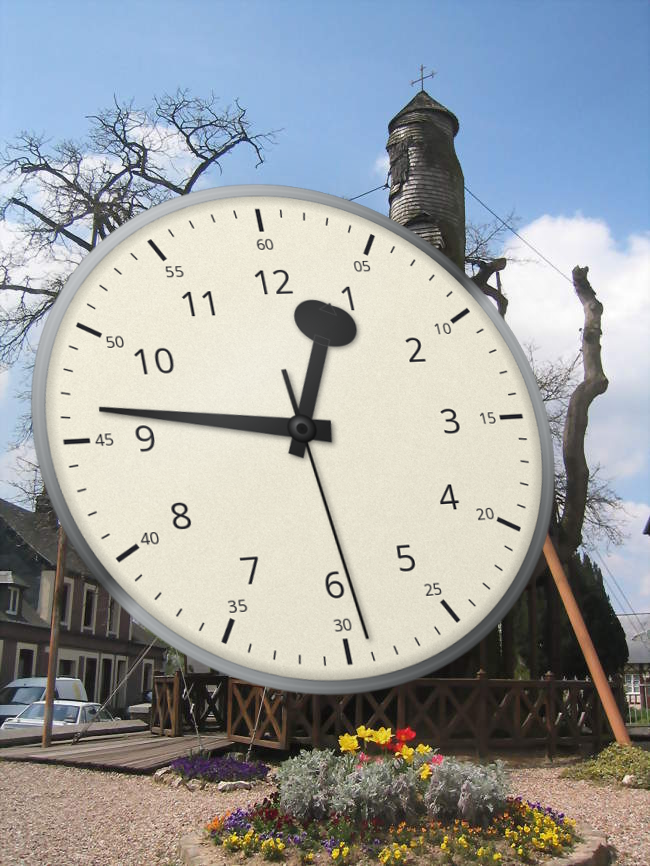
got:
12:46:29
